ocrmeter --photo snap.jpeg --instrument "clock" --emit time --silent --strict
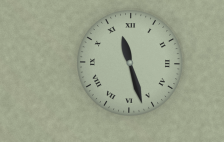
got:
11:27
